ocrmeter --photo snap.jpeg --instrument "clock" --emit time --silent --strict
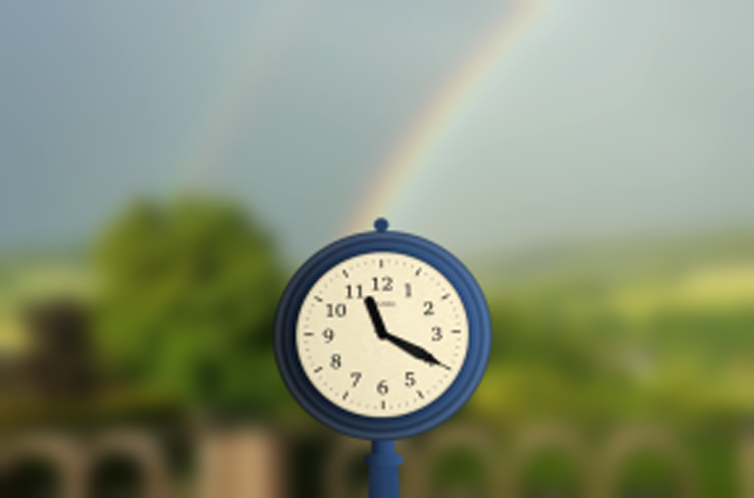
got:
11:20
